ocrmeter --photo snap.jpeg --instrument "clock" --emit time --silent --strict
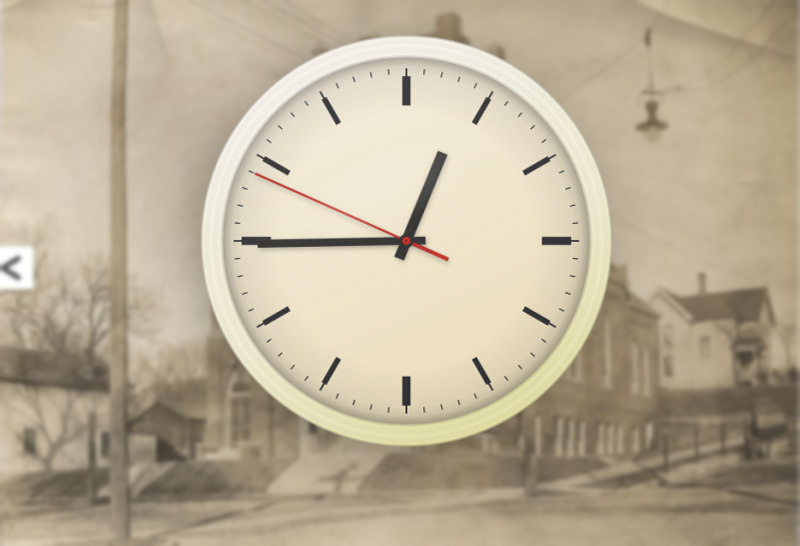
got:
12:44:49
